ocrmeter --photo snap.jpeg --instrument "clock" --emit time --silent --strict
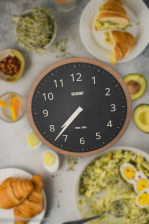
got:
7:37
